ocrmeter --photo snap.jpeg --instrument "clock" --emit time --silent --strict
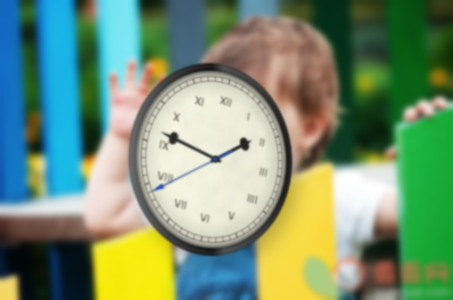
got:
1:46:39
